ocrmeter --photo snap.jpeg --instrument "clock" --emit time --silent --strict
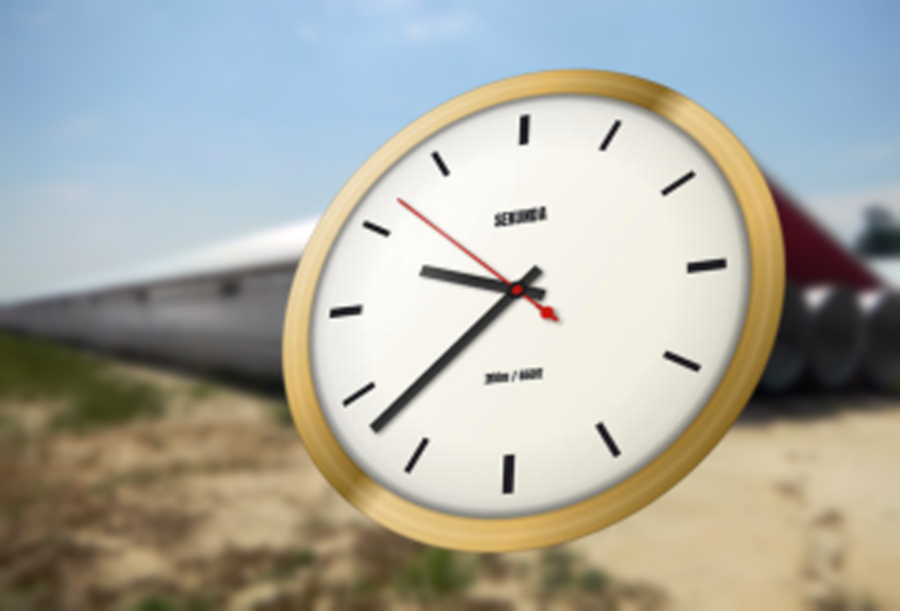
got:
9:37:52
